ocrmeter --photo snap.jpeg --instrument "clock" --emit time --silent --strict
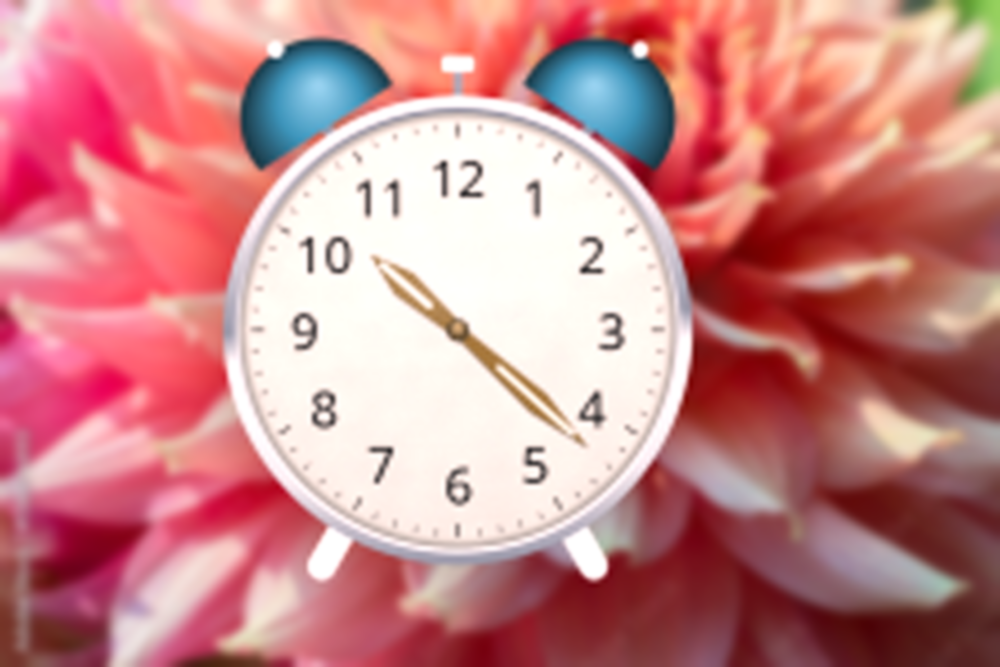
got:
10:22
